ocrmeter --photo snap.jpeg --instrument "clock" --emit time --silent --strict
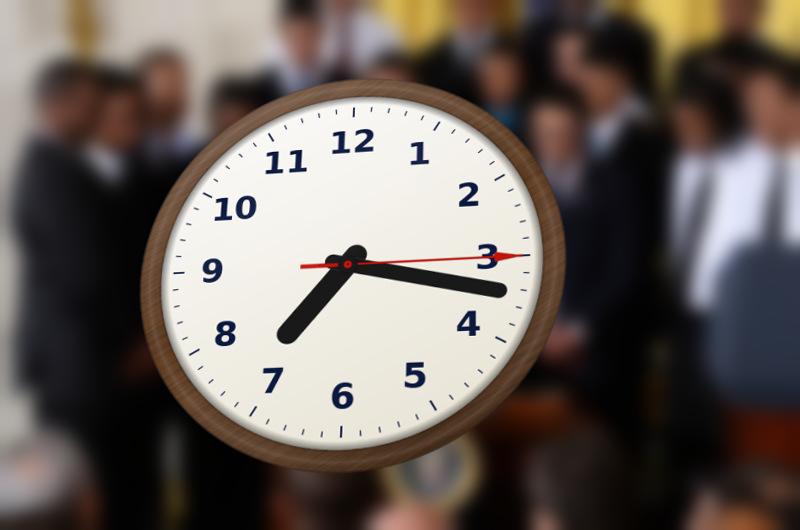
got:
7:17:15
